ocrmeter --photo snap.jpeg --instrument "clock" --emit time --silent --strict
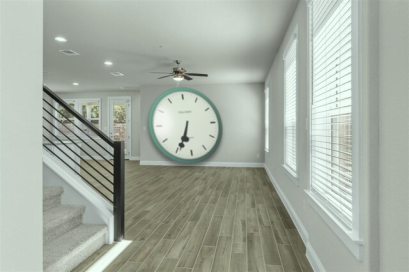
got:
6:34
